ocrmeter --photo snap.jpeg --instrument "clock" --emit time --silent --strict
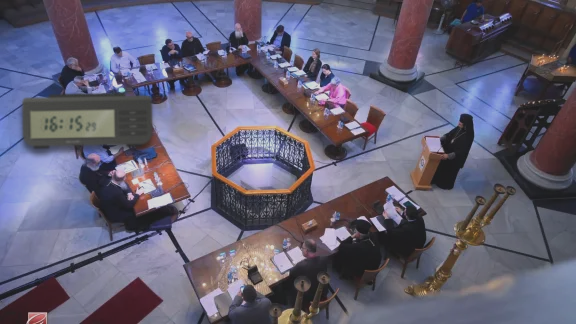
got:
16:15
